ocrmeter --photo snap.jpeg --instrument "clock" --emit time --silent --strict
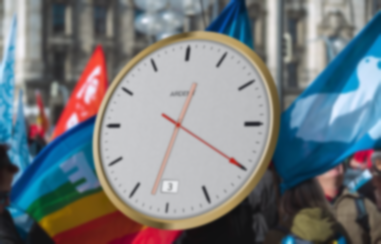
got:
12:32:20
